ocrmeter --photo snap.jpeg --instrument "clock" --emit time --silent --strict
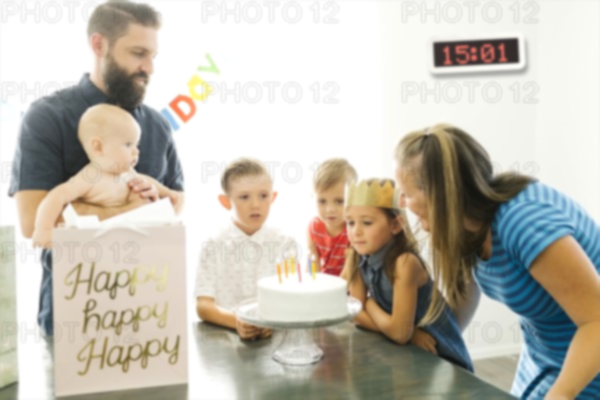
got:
15:01
